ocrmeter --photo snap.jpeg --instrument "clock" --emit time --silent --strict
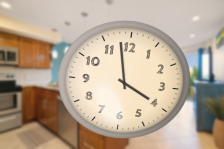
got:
3:58
